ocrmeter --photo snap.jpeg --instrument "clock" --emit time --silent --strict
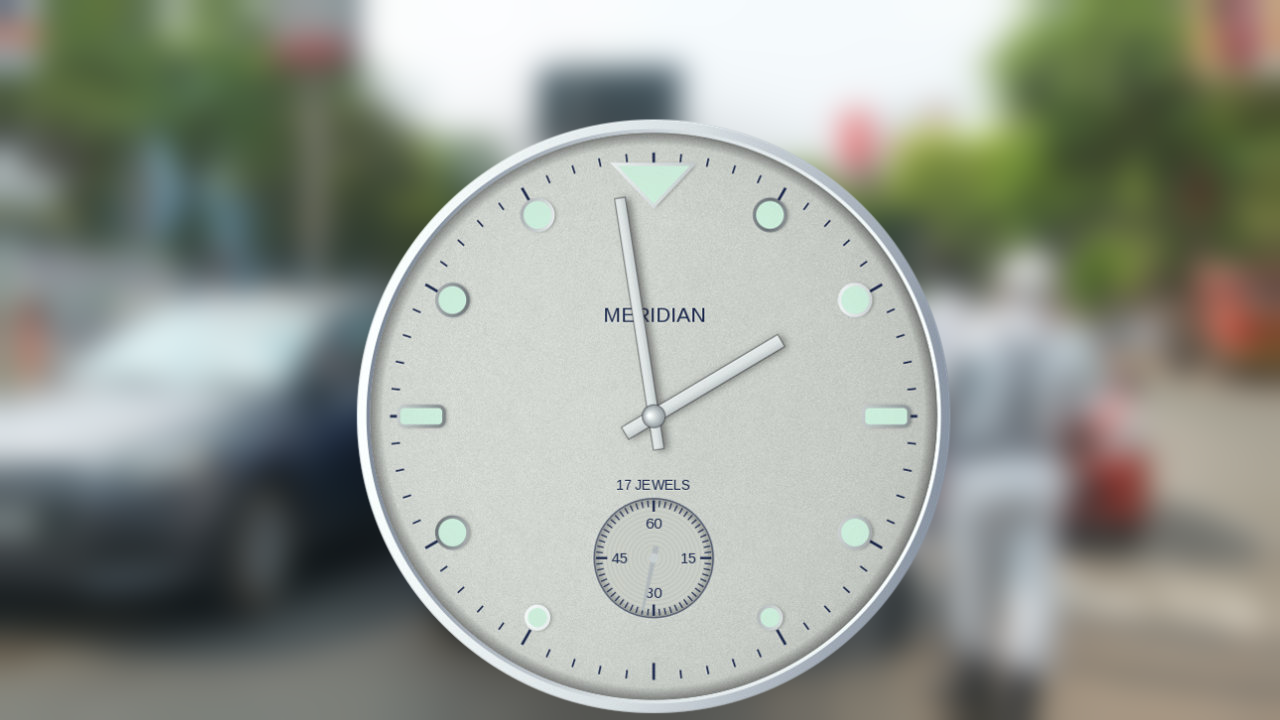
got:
1:58:32
